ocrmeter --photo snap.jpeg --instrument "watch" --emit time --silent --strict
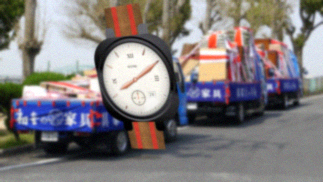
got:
8:10
